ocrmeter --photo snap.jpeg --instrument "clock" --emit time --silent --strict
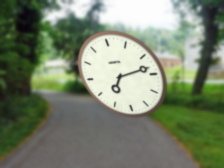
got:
7:13
